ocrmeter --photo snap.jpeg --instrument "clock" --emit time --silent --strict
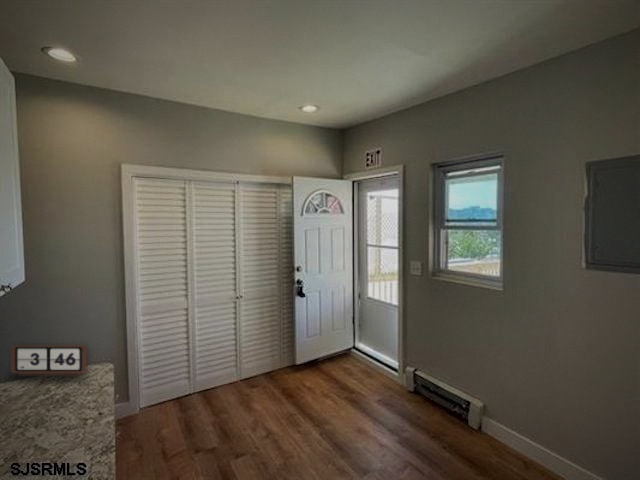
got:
3:46
